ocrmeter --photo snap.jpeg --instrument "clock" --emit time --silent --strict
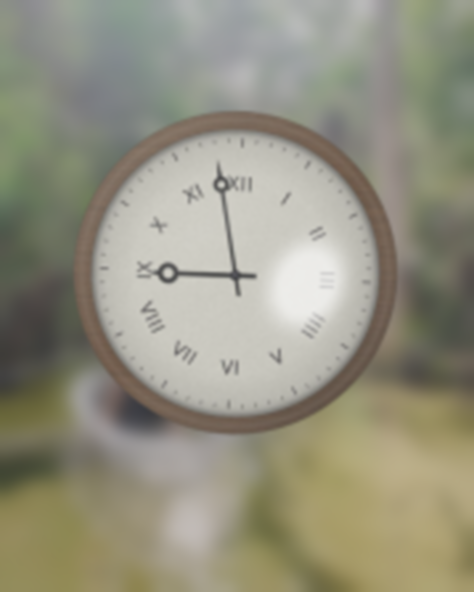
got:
8:58
